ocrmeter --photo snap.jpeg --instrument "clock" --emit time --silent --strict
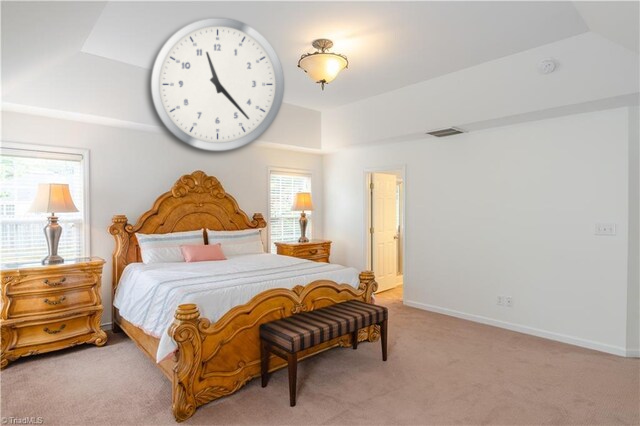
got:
11:23
